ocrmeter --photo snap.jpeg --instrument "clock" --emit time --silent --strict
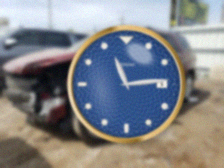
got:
11:14
